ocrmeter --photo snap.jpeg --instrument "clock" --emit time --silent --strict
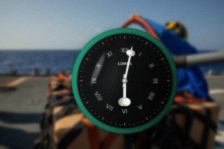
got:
6:02
